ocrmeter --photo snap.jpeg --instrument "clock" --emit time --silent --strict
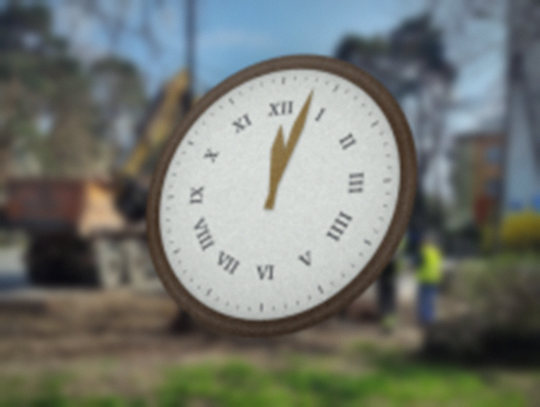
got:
12:03
